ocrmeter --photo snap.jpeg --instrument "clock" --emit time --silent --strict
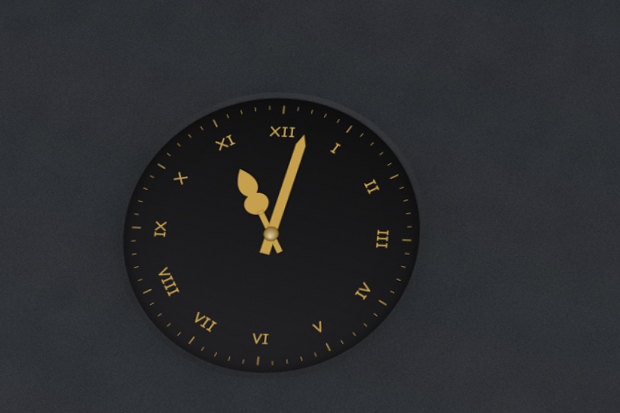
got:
11:02
